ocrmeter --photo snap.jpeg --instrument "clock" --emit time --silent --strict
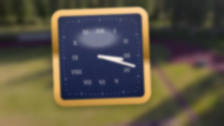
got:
3:18
